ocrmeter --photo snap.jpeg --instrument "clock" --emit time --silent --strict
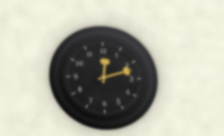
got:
12:12
